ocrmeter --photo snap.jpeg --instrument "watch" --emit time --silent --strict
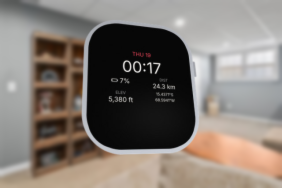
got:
0:17
